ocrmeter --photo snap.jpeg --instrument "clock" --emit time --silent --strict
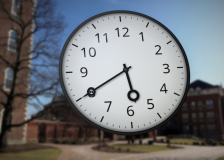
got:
5:40
